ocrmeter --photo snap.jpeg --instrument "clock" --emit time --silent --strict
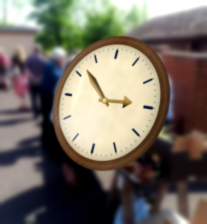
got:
2:52
